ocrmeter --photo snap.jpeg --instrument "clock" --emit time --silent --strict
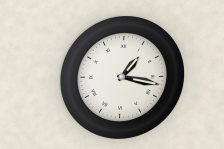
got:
1:17
